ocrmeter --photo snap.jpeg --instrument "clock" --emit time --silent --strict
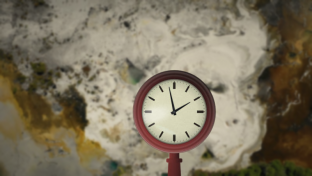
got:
1:58
